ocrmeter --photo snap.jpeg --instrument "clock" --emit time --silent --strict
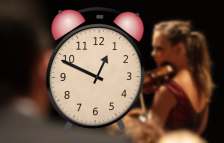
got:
12:49
